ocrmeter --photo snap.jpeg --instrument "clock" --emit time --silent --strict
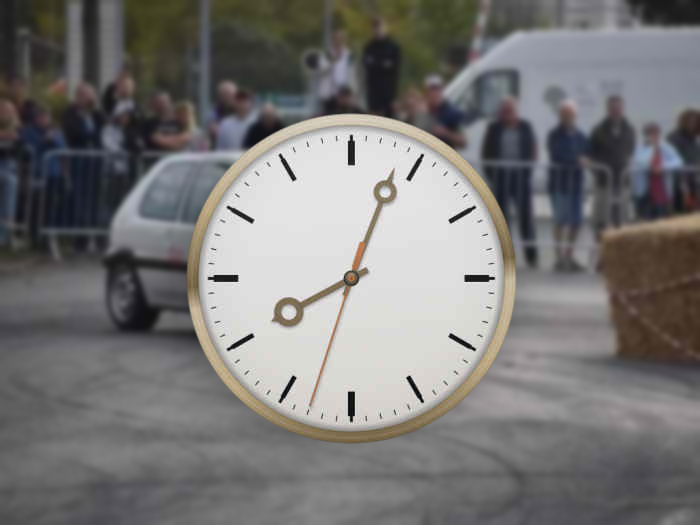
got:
8:03:33
